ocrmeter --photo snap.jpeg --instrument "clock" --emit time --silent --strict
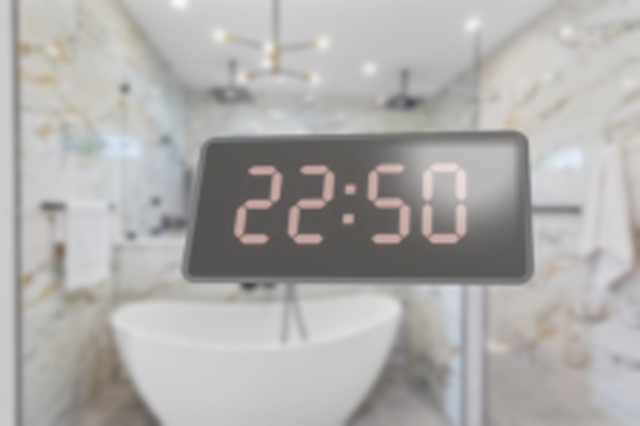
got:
22:50
